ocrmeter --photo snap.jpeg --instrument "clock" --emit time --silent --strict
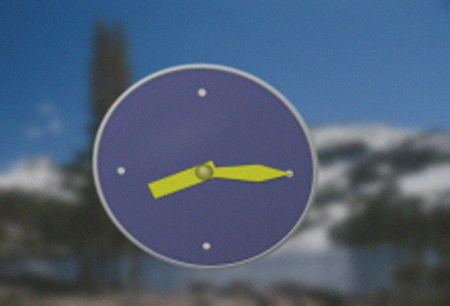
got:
8:15
